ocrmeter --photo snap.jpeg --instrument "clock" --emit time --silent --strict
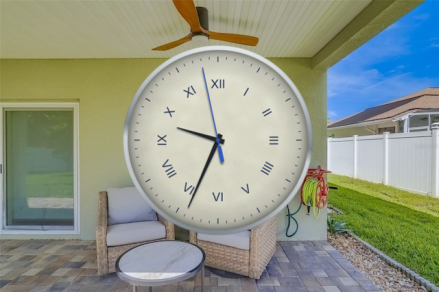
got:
9:33:58
